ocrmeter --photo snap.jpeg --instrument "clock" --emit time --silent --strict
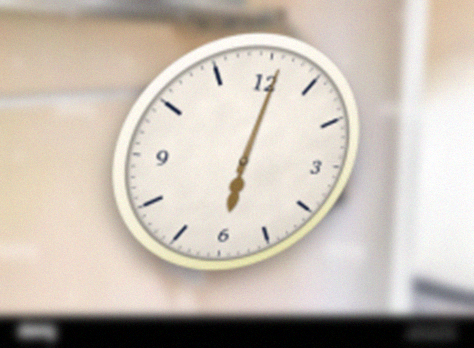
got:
6:01
